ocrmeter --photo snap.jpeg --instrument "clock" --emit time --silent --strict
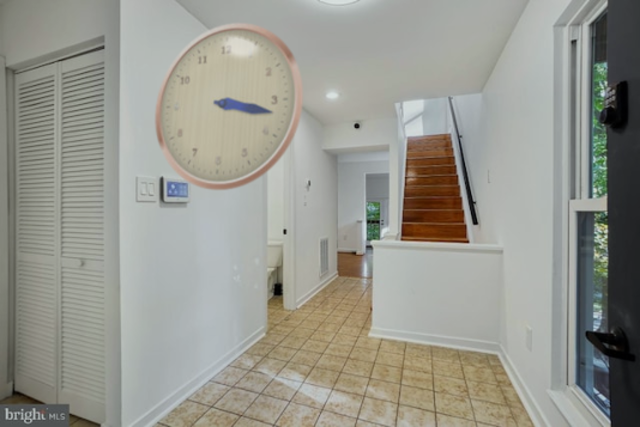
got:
3:17
